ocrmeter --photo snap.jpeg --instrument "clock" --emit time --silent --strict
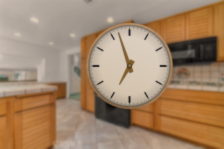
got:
6:57
